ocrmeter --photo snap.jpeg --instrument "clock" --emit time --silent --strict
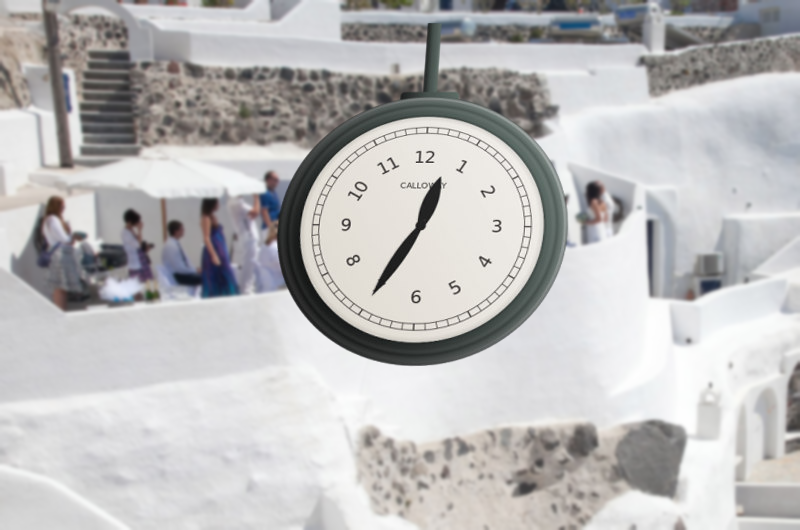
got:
12:35
